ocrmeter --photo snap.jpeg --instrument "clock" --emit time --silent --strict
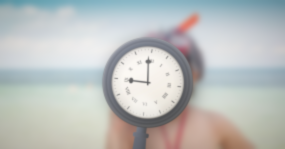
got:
8:59
